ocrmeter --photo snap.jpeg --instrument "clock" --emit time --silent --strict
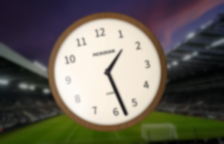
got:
1:28
